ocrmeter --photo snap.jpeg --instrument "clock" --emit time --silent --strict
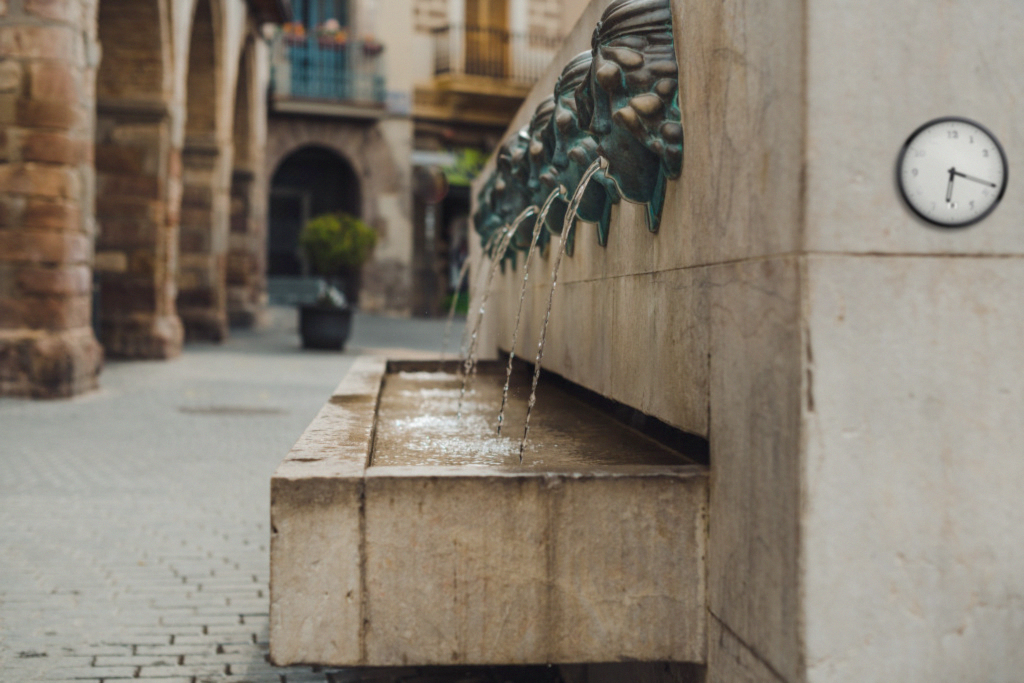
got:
6:18
